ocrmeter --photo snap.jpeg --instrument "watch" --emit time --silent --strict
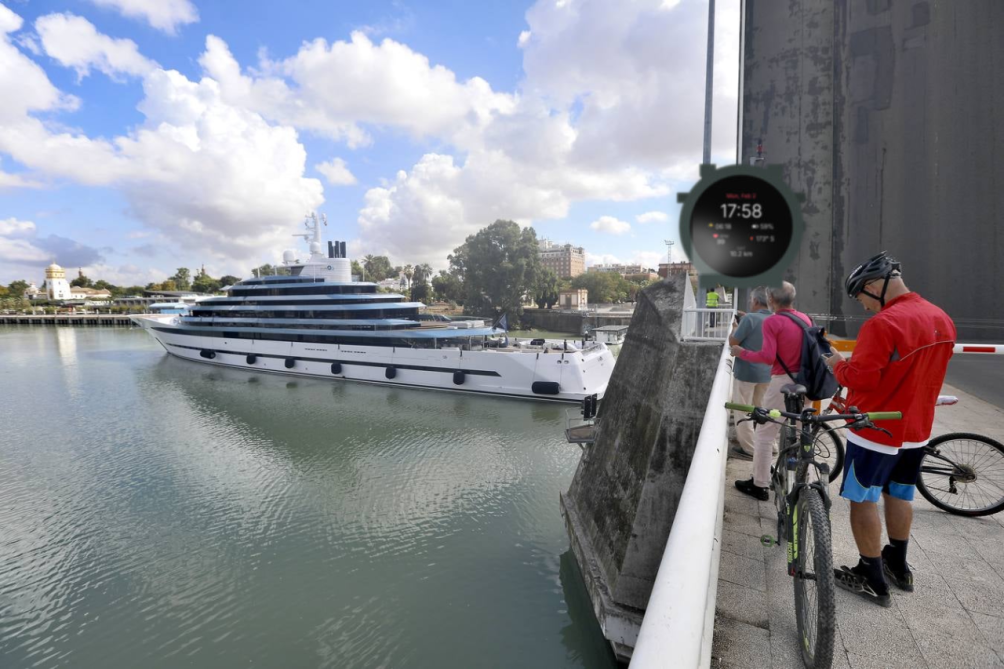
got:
17:58
